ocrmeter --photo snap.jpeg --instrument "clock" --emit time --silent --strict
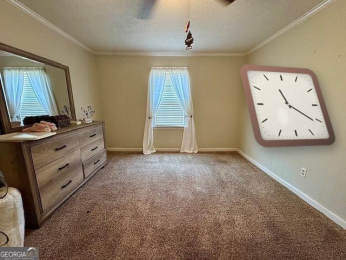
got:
11:21
